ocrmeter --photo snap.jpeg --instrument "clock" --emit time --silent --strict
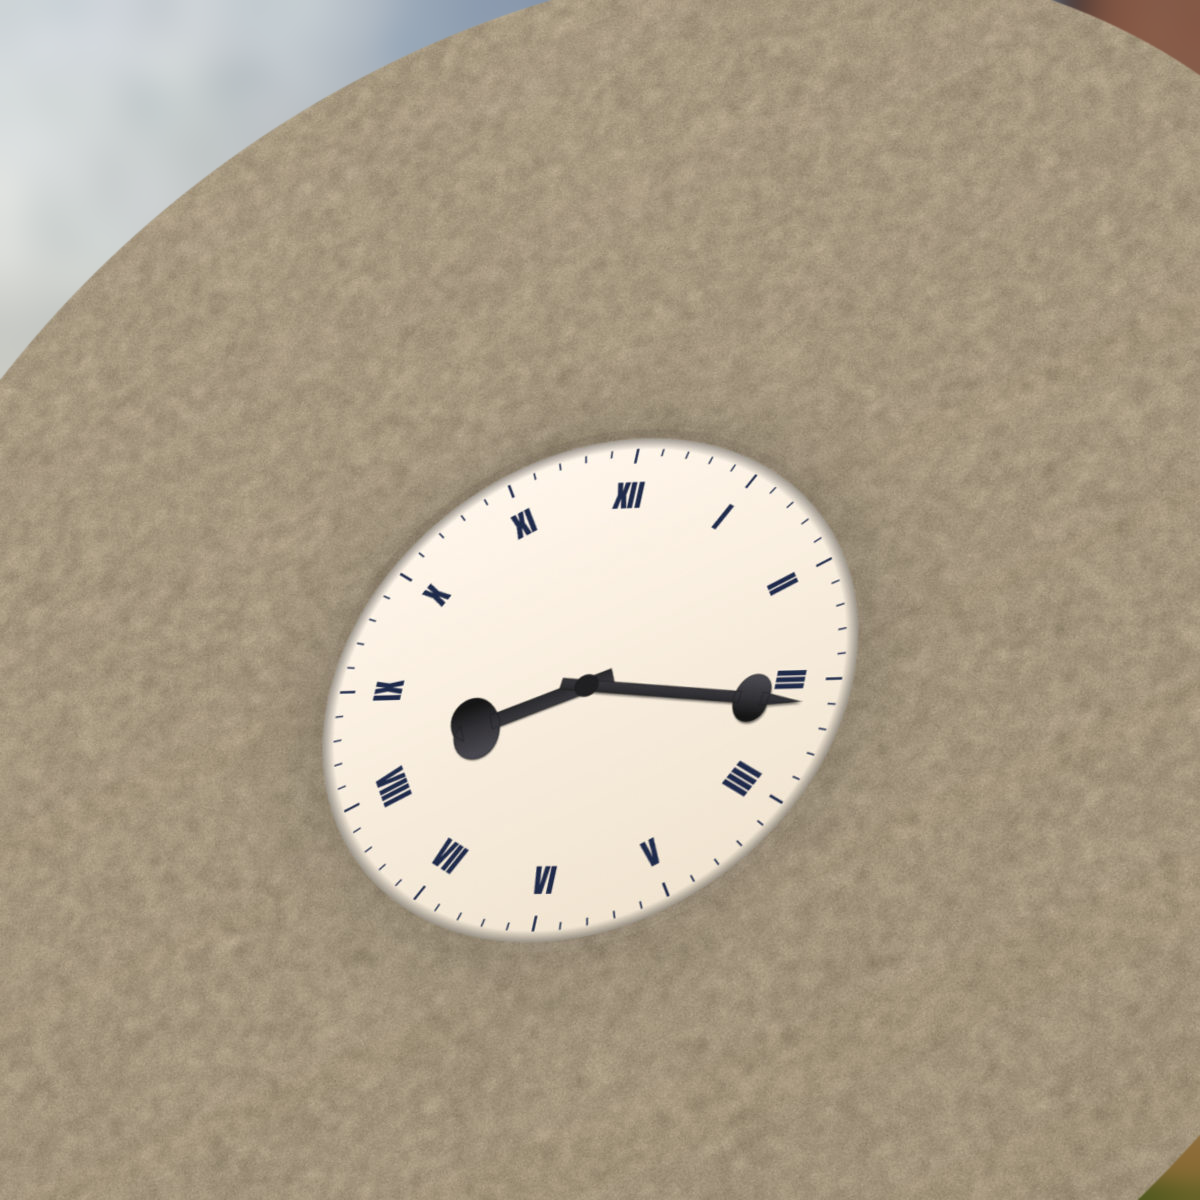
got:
8:16
